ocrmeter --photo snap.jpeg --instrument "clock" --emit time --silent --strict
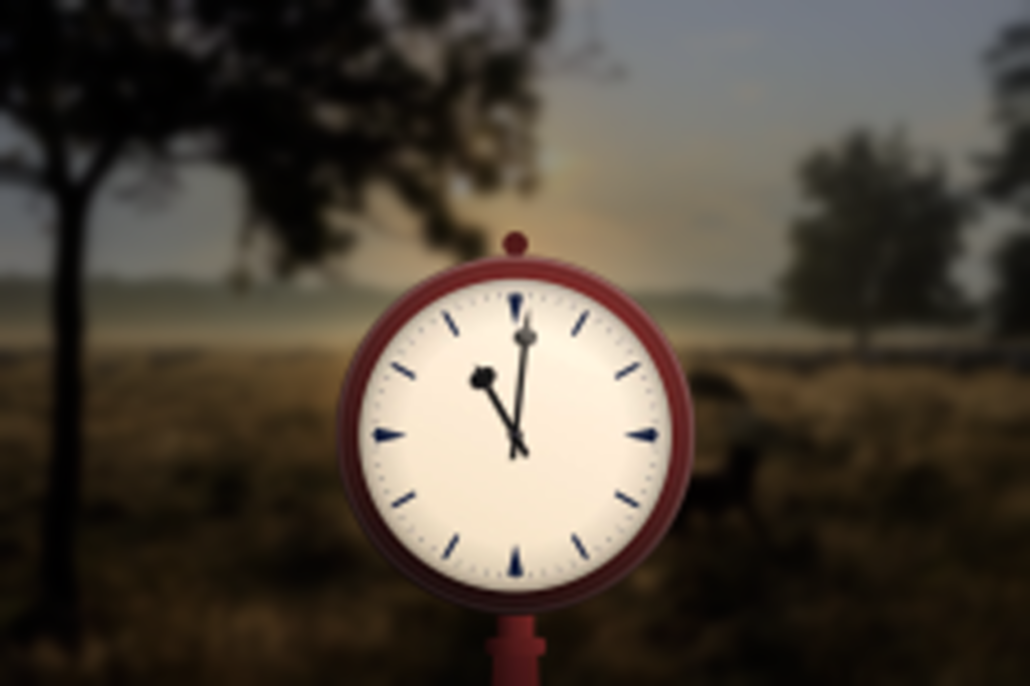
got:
11:01
